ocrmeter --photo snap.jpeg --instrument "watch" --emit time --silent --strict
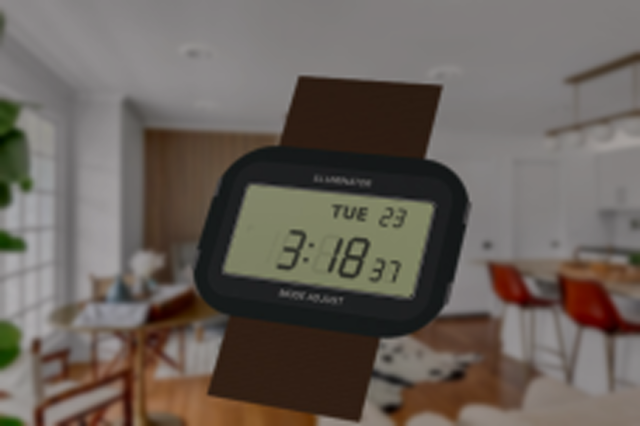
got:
3:18:37
